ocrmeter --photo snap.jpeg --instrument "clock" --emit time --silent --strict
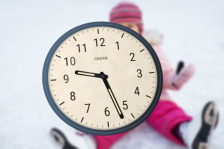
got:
9:27
